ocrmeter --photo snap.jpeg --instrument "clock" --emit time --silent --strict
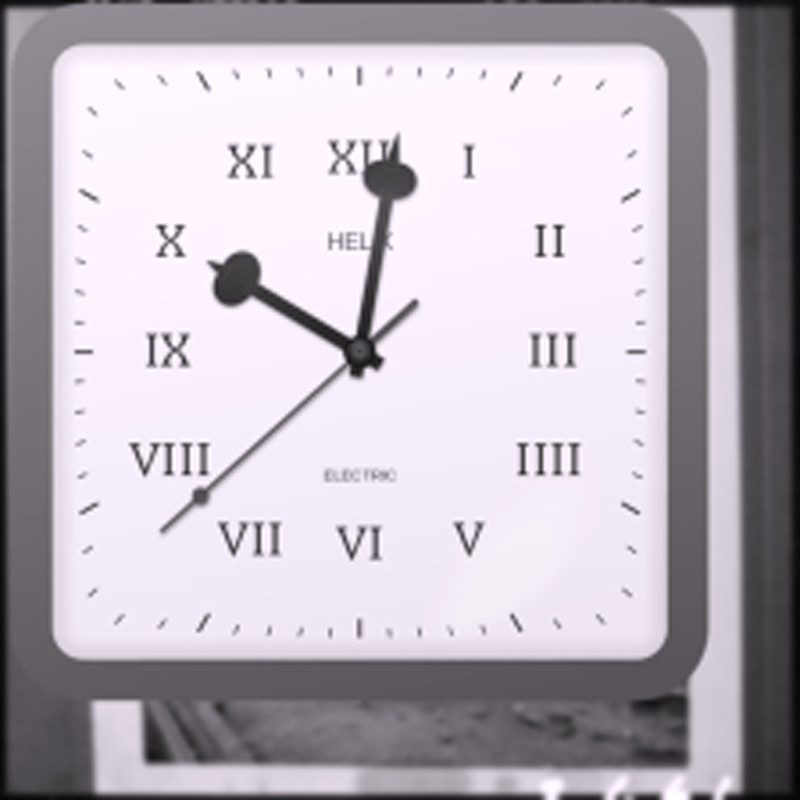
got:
10:01:38
